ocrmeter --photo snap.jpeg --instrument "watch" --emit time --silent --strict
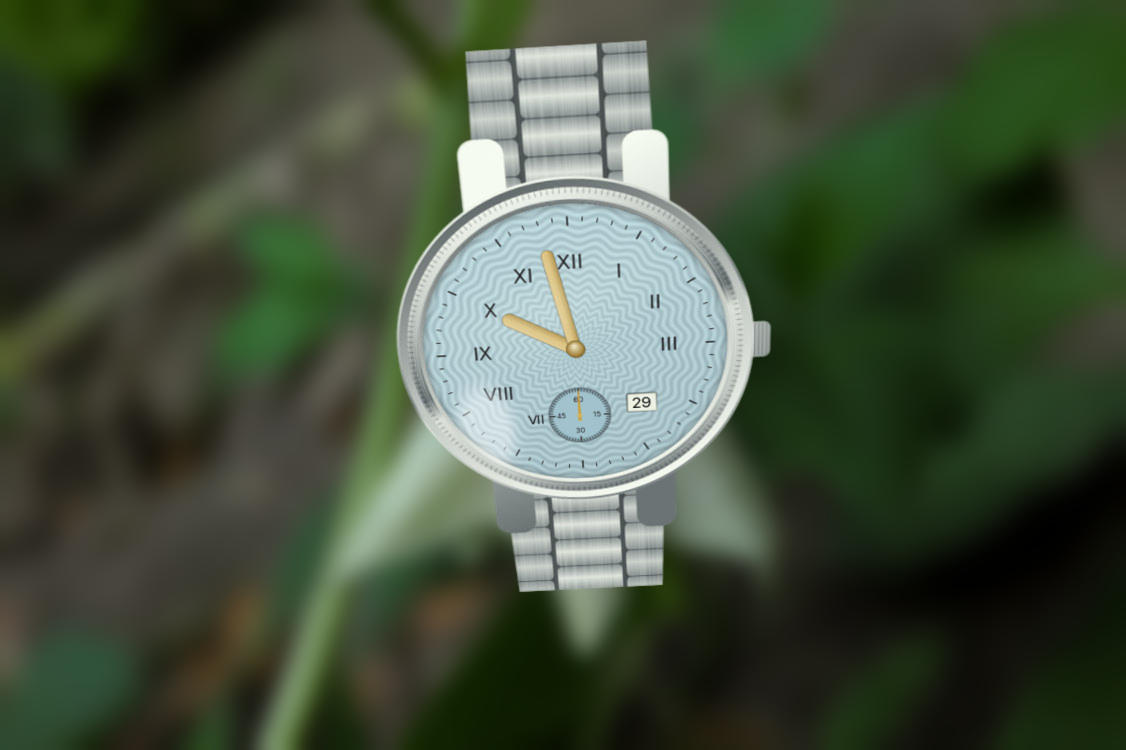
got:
9:58
